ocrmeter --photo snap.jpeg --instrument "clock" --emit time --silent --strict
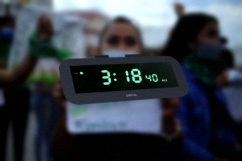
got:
3:18:40
